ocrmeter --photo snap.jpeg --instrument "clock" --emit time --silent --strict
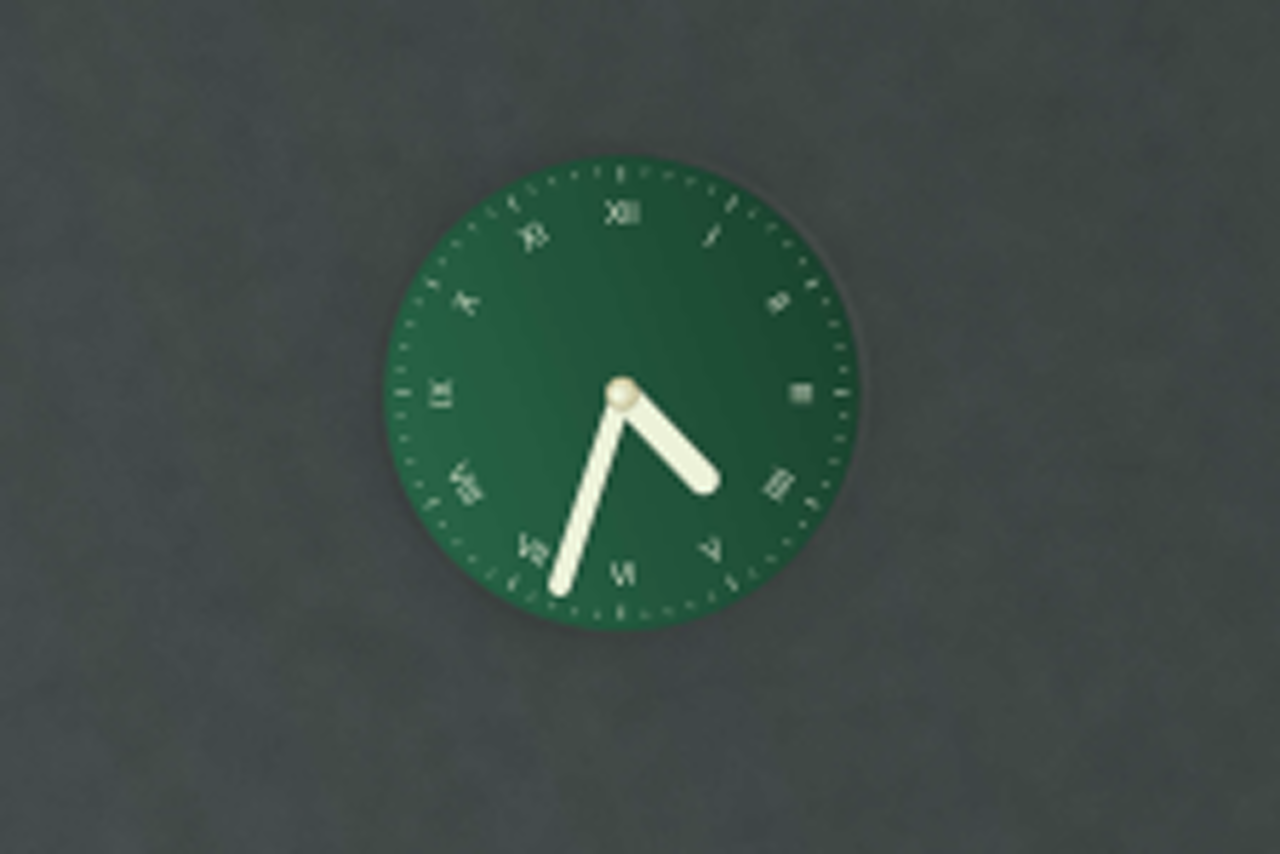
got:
4:33
